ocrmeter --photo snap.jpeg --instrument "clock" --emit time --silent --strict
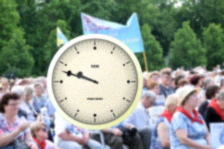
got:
9:48
